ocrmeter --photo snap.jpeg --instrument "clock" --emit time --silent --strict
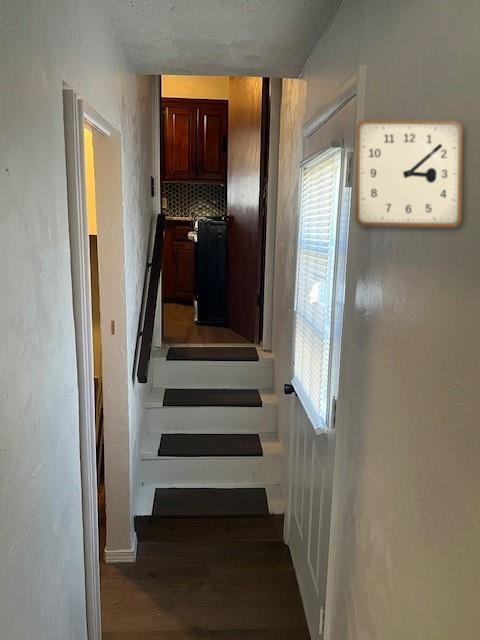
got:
3:08
